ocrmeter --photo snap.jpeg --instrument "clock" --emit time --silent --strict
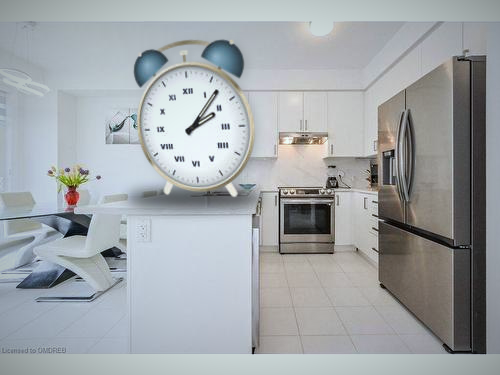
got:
2:07
